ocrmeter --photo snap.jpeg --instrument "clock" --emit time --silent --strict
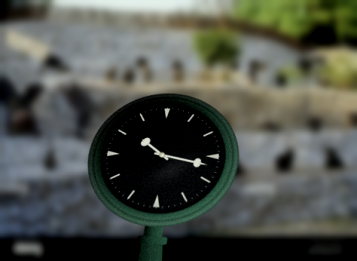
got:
10:17
